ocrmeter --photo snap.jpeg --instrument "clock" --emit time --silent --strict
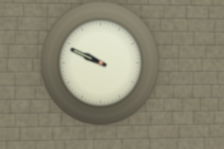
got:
9:49
